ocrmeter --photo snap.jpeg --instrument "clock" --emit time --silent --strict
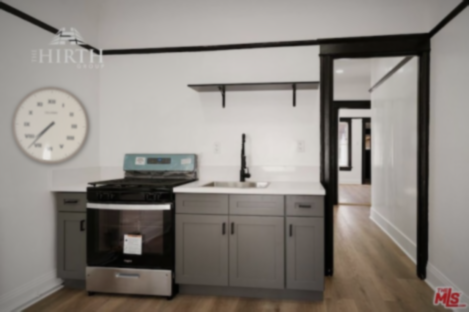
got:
7:37
